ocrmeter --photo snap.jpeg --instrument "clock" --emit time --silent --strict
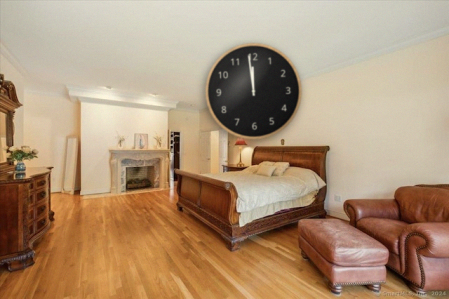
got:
11:59
